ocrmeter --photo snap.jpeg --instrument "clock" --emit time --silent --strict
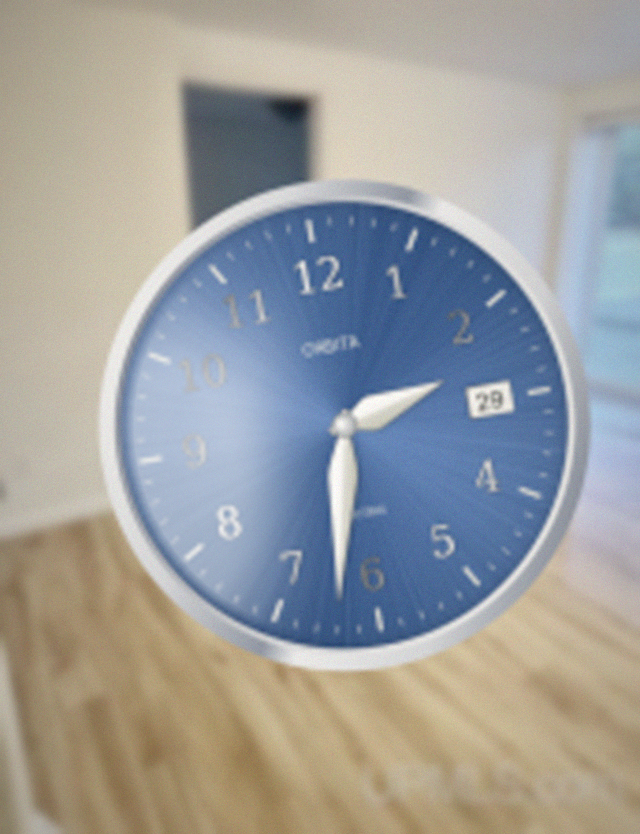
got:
2:32
